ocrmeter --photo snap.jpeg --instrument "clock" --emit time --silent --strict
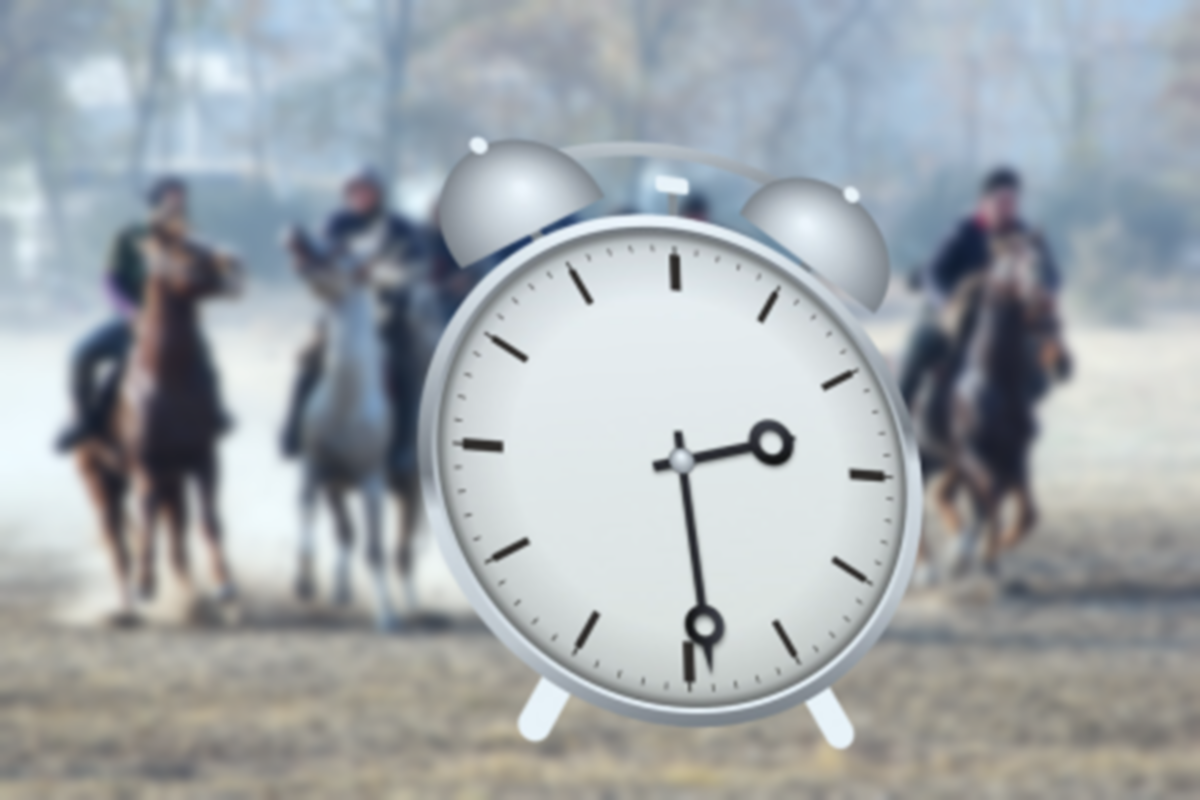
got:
2:29
